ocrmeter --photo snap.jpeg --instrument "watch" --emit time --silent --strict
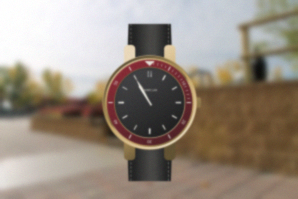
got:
10:55
